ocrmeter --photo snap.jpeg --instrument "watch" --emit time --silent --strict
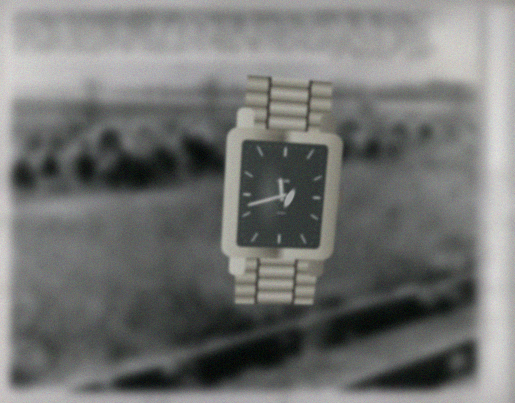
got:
11:42
